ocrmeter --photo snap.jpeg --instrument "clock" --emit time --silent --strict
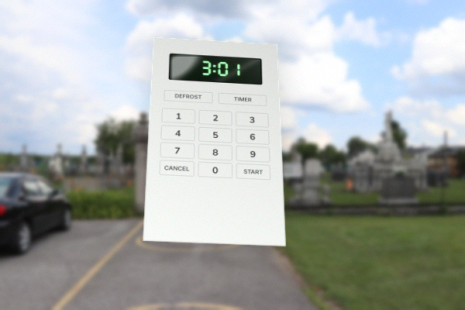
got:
3:01
